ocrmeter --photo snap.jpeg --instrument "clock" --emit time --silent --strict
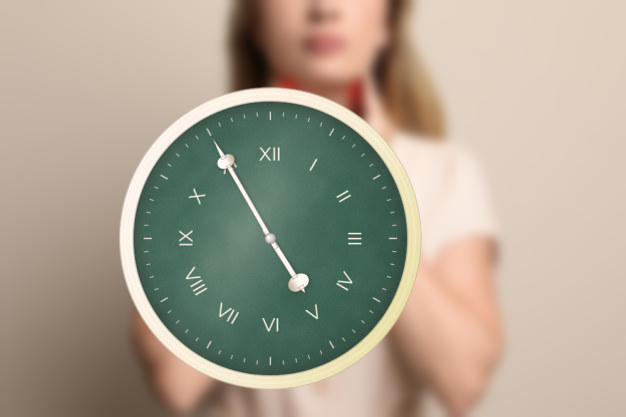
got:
4:55
